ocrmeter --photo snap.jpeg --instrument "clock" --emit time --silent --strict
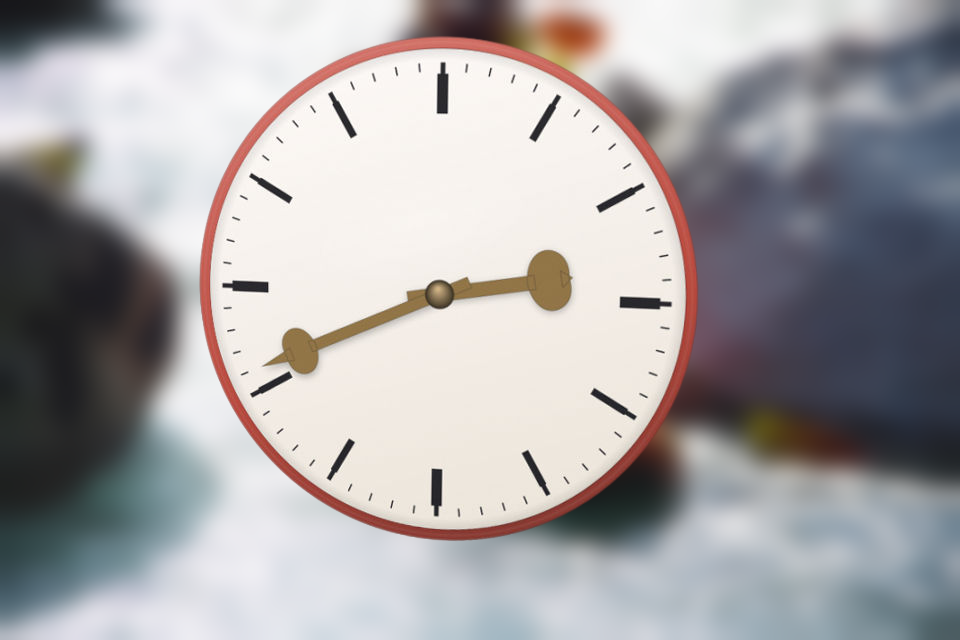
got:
2:41
